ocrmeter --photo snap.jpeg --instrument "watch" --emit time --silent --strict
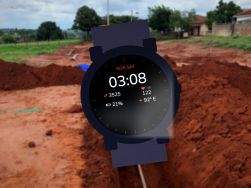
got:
3:08
